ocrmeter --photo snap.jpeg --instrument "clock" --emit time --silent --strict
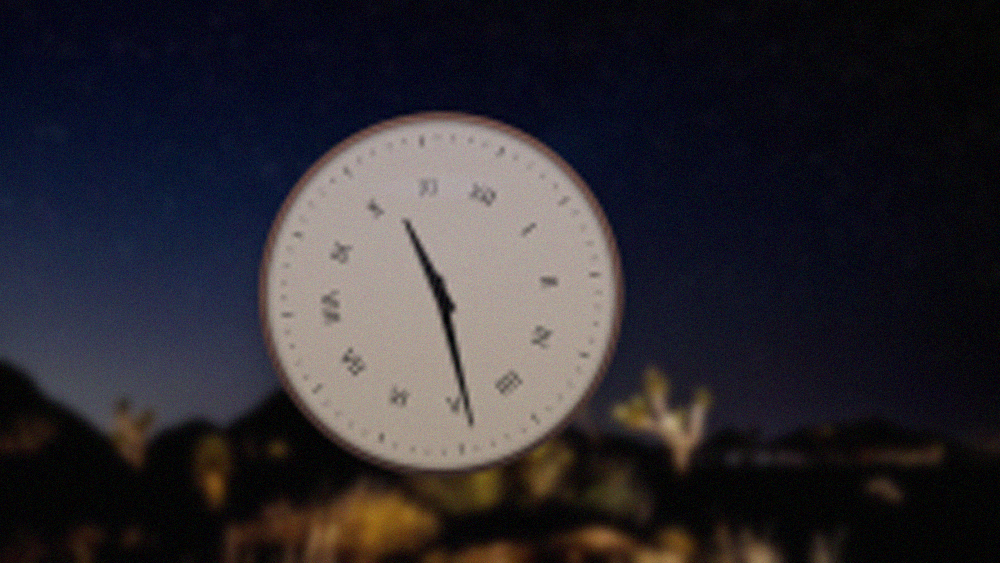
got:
10:24
